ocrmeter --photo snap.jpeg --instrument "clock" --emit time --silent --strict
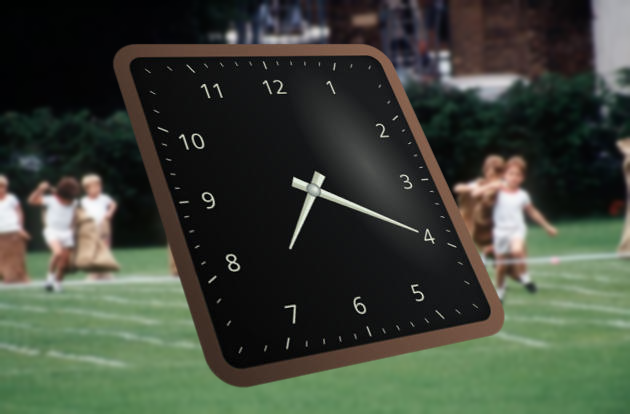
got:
7:20
